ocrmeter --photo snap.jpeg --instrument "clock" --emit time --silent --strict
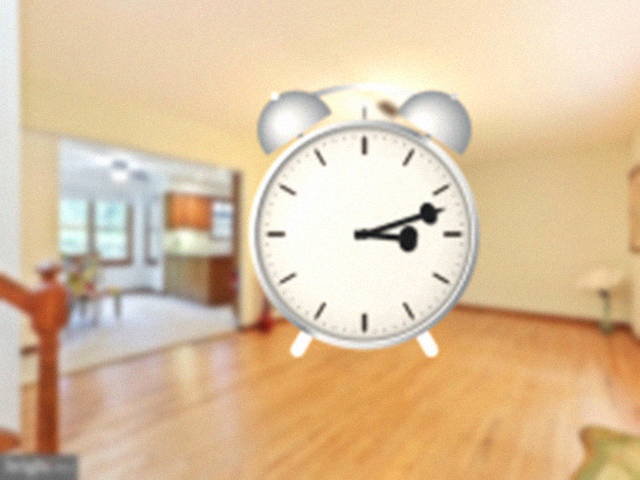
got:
3:12
